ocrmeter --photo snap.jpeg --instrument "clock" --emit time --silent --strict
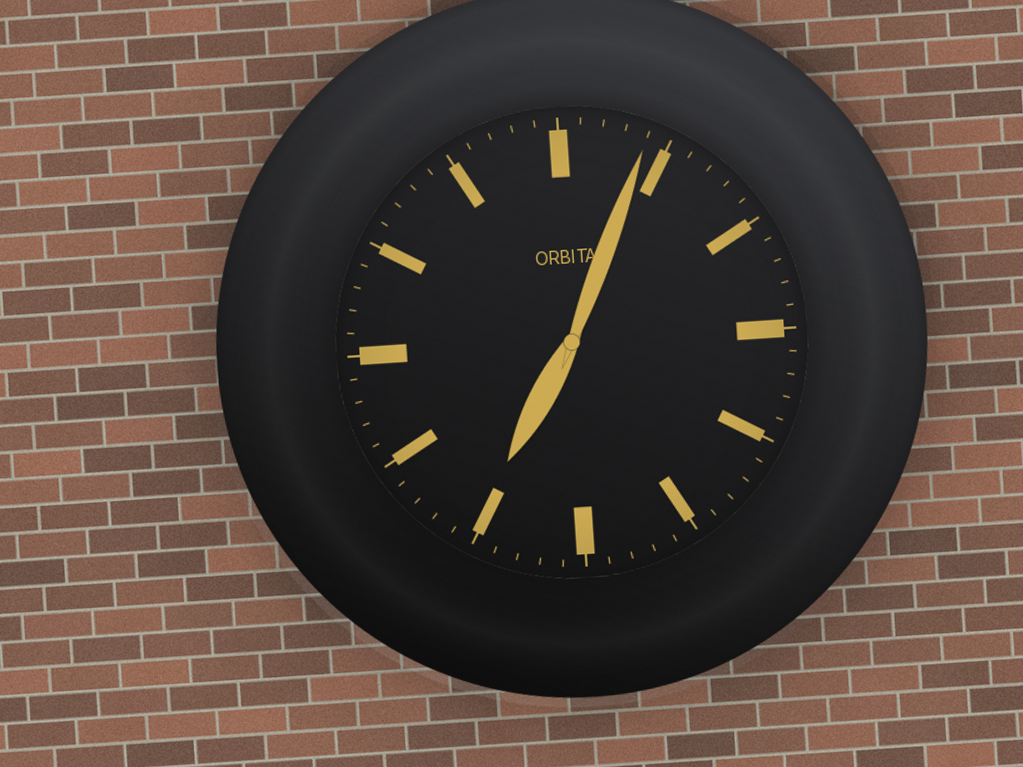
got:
7:04
